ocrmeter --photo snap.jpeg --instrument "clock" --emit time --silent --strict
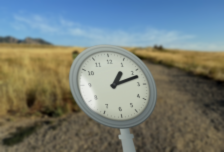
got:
1:12
